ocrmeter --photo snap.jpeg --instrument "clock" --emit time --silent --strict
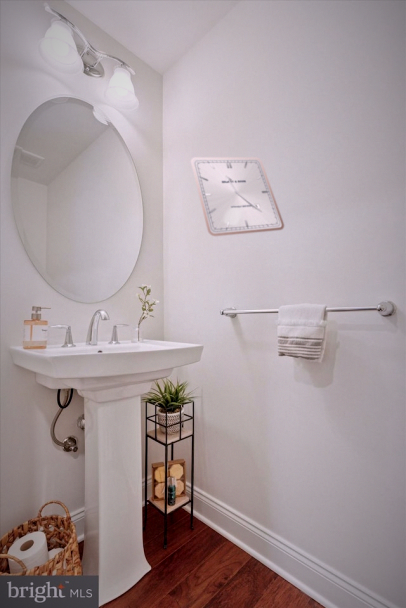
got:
11:23
